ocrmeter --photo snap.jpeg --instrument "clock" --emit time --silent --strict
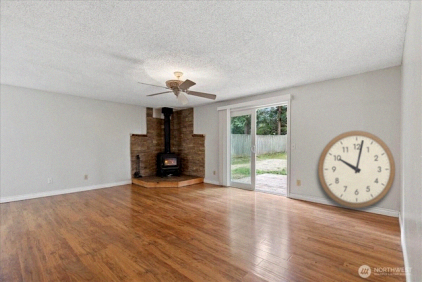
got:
10:02
